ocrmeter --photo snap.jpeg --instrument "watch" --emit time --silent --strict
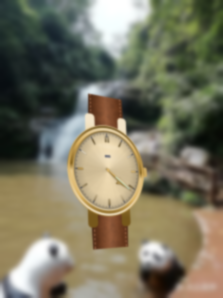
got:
4:21
